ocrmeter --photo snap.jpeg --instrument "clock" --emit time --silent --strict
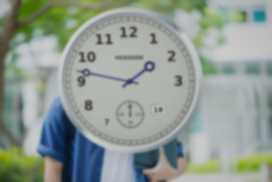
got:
1:47
